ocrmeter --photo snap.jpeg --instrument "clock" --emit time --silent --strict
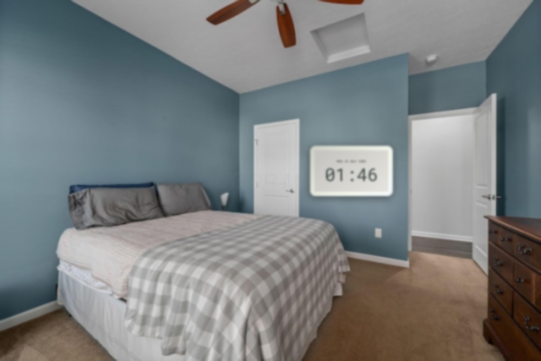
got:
1:46
